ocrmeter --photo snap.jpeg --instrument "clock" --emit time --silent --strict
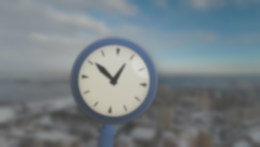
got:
12:51
